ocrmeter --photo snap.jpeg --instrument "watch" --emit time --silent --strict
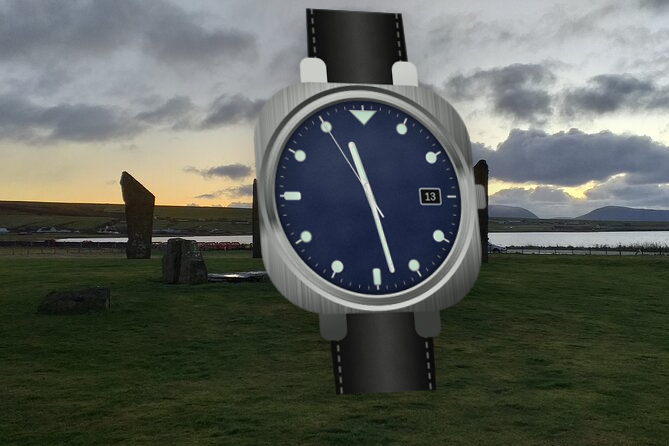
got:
11:27:55
